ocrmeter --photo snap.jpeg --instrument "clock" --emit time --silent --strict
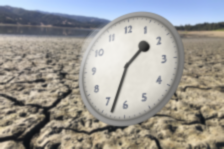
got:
1:33
